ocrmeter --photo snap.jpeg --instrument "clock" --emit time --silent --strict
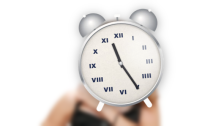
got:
11:25
